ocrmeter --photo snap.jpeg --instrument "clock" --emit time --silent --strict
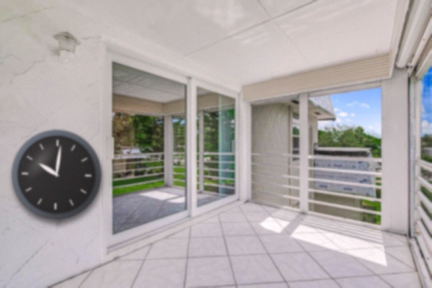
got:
10:01
